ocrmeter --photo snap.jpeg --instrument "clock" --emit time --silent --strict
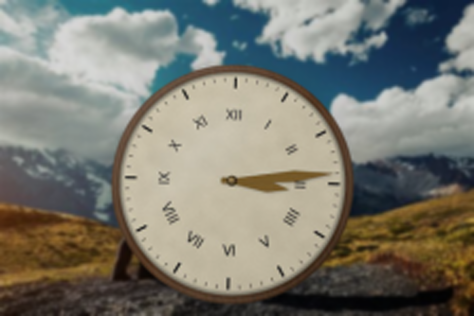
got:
3:14
